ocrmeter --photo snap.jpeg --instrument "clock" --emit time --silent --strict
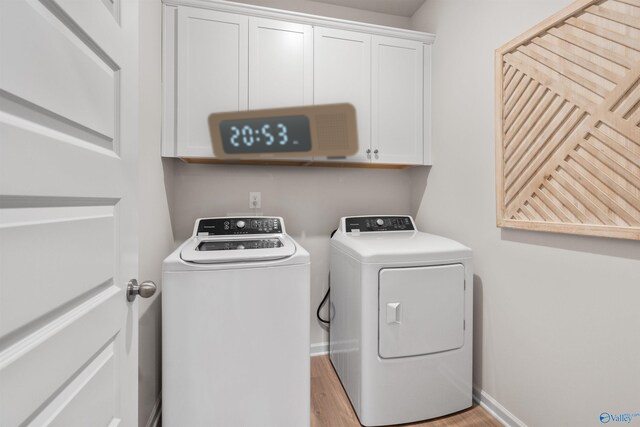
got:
20:53
